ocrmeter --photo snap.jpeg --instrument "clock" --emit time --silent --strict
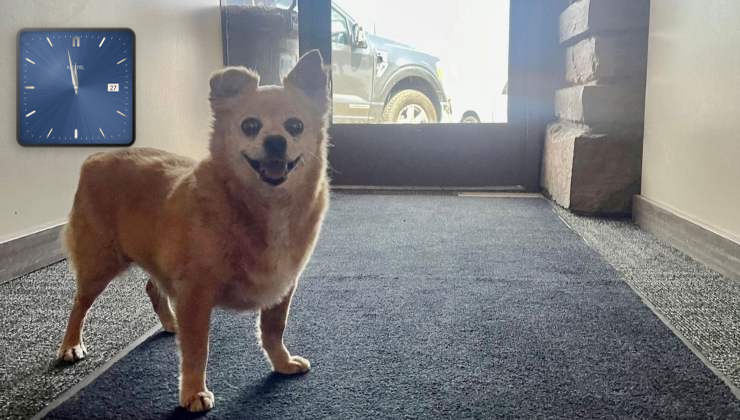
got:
11:58
